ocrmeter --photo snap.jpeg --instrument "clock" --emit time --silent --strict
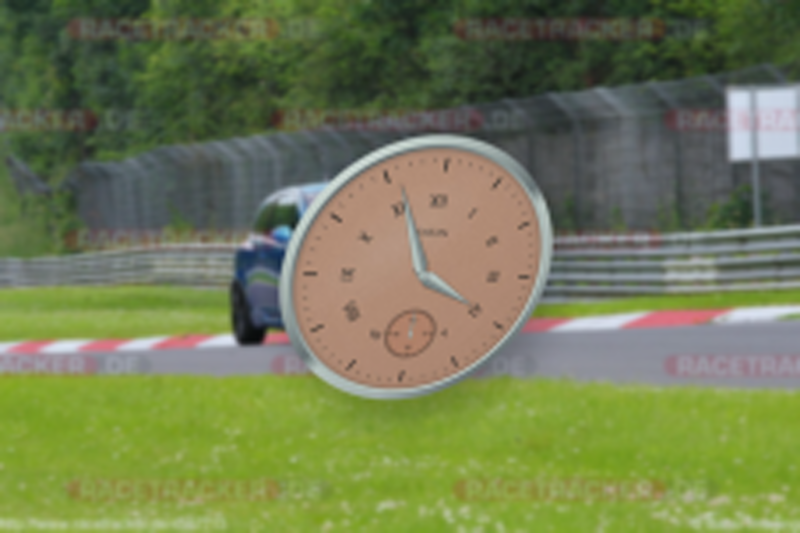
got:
3:56
